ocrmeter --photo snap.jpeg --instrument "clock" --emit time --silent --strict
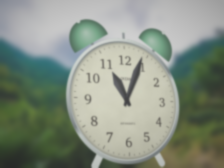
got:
11:04
